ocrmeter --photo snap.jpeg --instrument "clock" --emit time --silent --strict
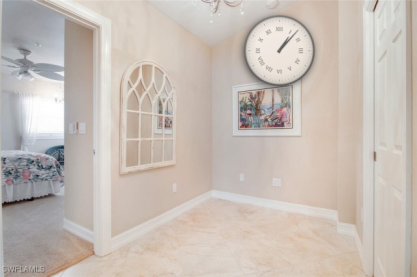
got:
1:07
